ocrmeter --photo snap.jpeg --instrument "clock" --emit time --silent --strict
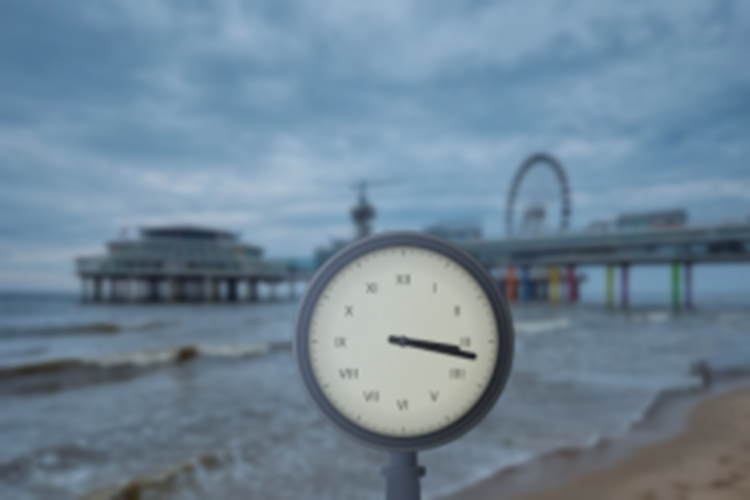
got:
3:17
